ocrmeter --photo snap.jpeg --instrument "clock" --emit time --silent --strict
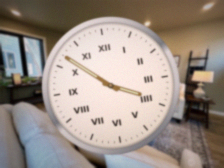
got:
3:52
